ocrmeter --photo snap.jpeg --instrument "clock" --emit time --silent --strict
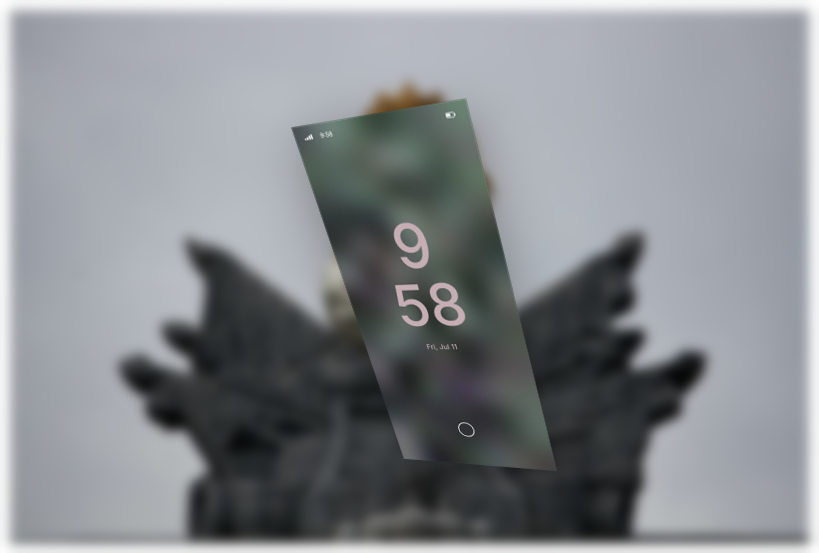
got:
9:58
